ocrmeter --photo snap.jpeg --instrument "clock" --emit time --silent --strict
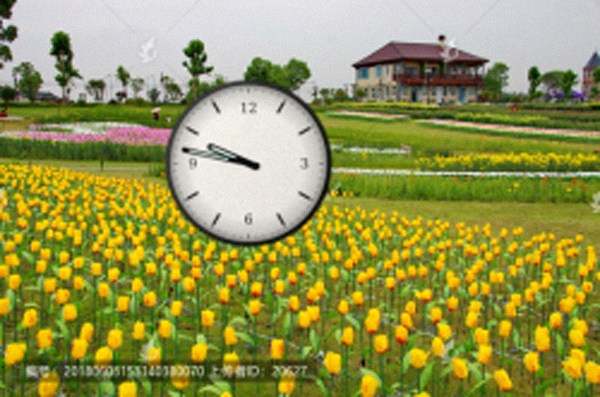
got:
9:47
